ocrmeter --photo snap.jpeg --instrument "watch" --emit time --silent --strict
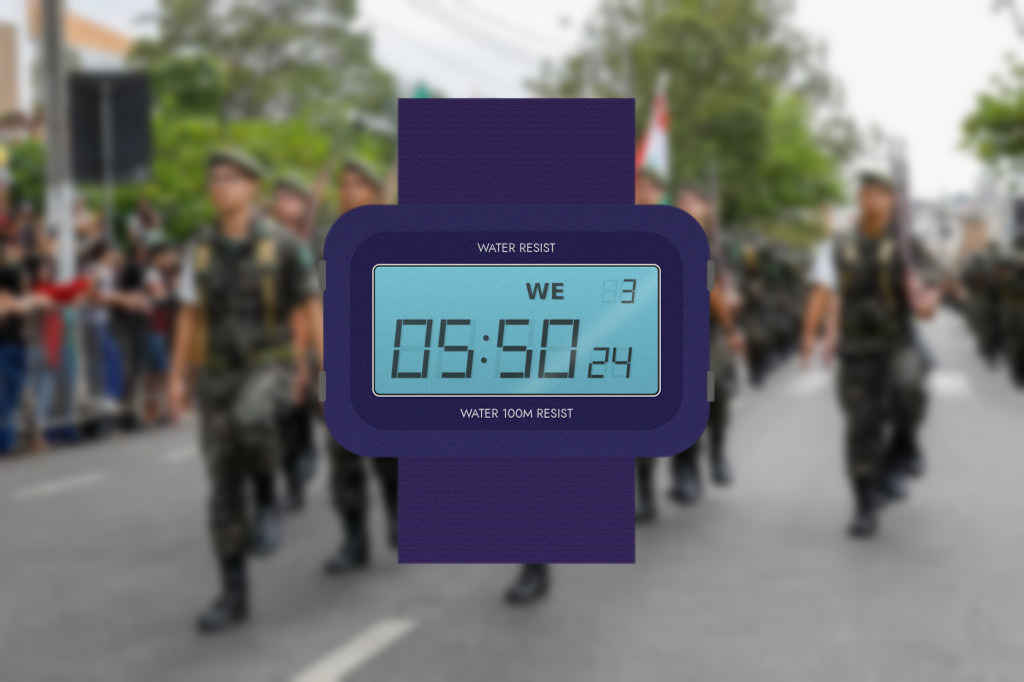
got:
5:50:24
